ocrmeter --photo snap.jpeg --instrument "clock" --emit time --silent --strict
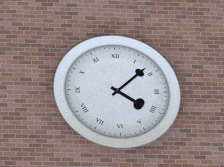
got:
4:08
